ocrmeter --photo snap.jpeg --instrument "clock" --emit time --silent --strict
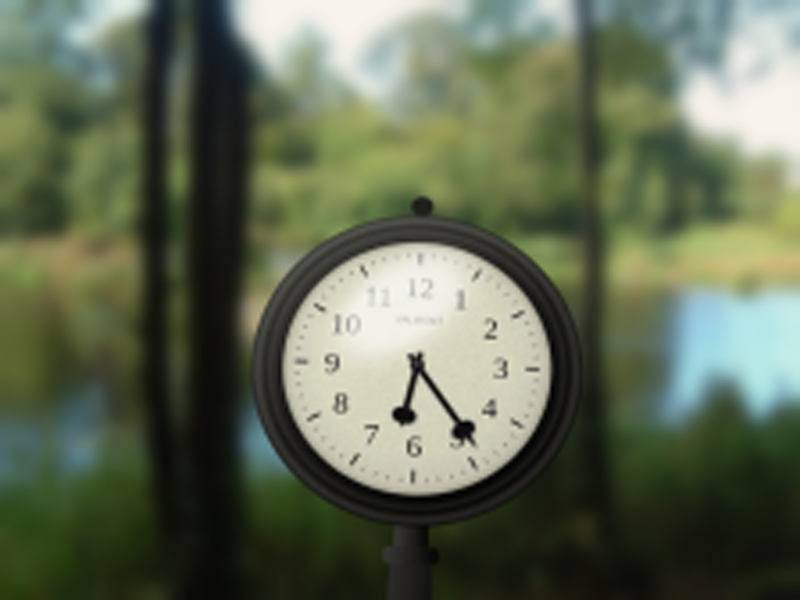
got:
6:24
